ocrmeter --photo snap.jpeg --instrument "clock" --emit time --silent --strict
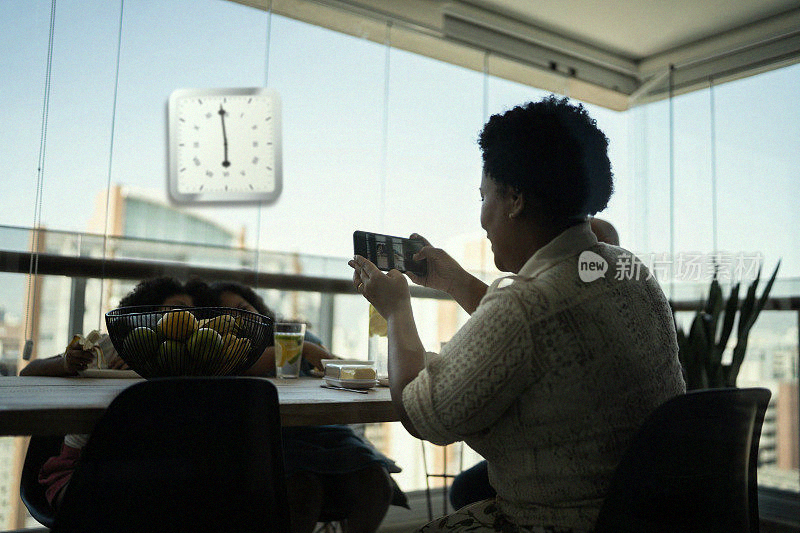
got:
5:59
